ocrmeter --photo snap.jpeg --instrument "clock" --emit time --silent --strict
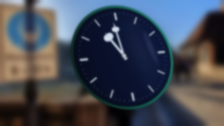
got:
10:59
